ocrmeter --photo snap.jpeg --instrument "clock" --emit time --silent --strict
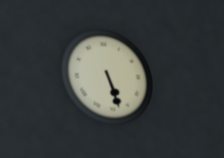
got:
5:28
